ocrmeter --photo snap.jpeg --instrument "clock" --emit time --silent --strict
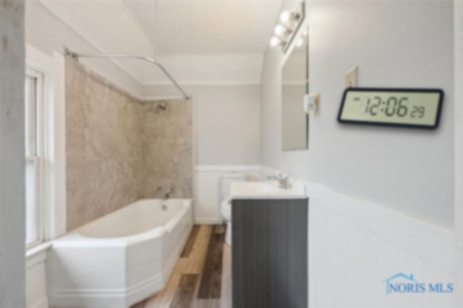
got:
12:06
